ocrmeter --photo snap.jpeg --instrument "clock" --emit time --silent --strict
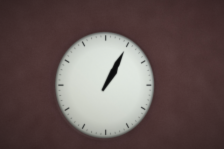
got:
1:05
